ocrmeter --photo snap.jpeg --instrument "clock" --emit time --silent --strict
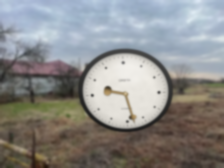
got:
9:28
